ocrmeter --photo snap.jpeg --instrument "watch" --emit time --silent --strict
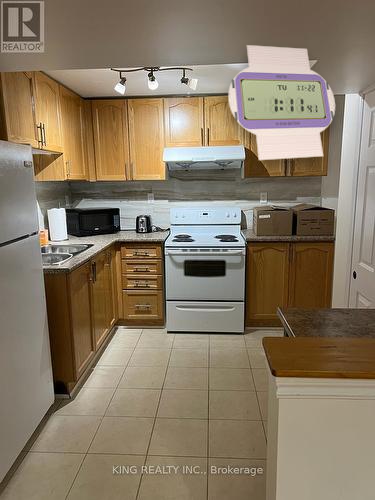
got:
1:11:41
